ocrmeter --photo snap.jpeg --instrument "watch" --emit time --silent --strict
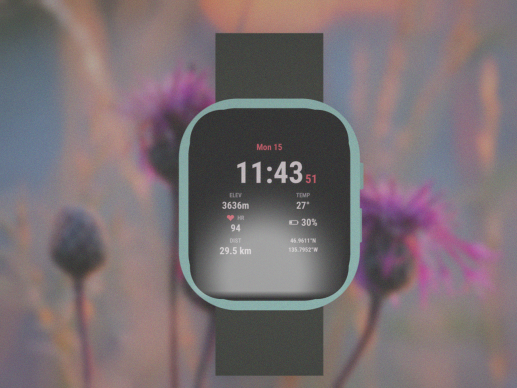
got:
11:43:51
